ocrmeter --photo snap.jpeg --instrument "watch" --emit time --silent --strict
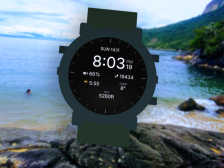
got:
8:03
